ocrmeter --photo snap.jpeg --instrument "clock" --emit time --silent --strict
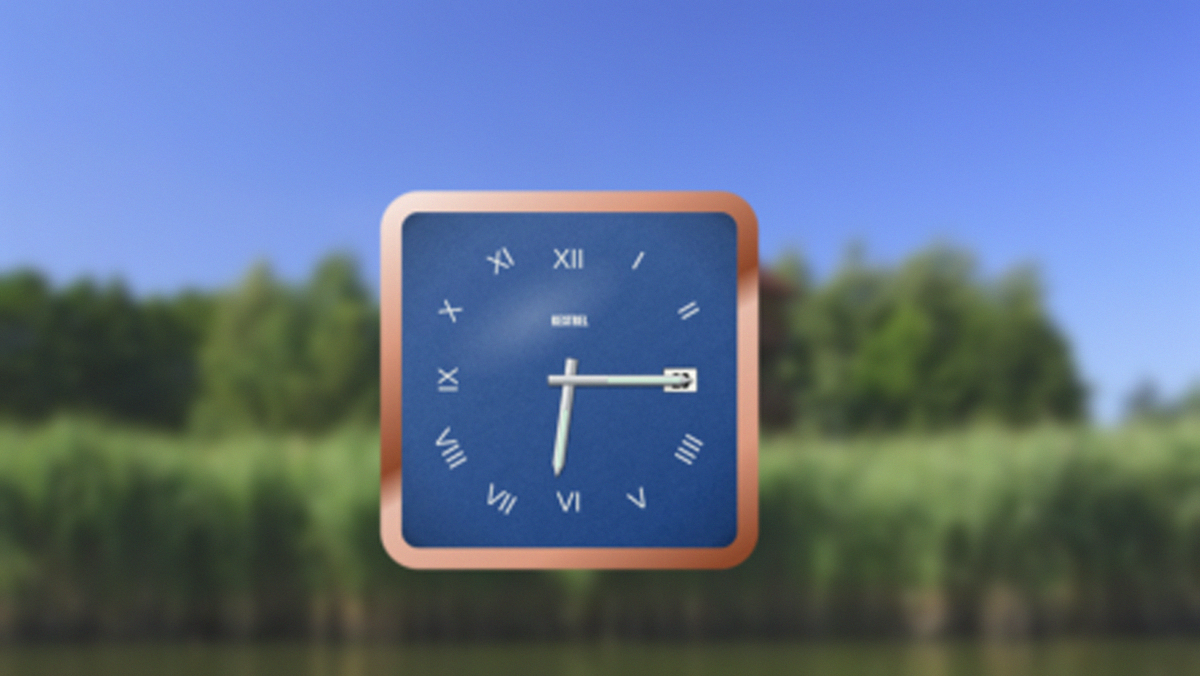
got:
6:15
